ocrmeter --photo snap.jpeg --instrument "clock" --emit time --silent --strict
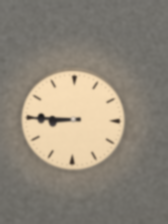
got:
8:45
